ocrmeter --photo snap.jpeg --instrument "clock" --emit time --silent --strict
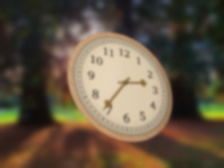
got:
2:36
